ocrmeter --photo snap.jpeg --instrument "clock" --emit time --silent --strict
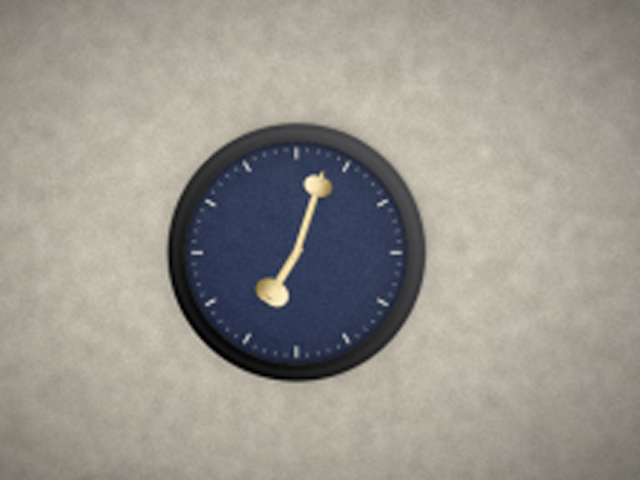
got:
7:03
